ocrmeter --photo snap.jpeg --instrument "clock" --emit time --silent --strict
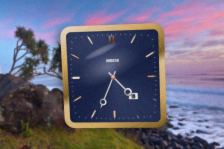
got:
4:34
